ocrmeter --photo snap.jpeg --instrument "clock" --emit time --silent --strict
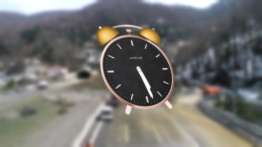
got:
5:28
